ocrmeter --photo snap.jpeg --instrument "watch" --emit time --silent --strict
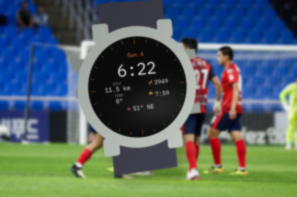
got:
6:22
